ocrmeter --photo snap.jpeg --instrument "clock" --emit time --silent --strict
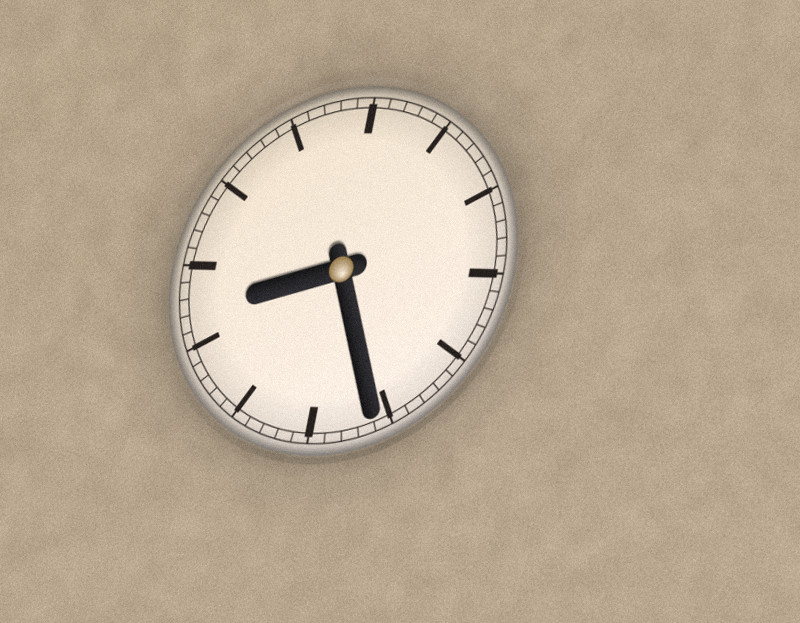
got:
8:26
